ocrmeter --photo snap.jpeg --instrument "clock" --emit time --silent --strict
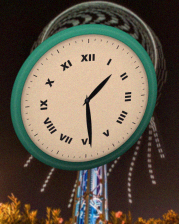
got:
1:29
